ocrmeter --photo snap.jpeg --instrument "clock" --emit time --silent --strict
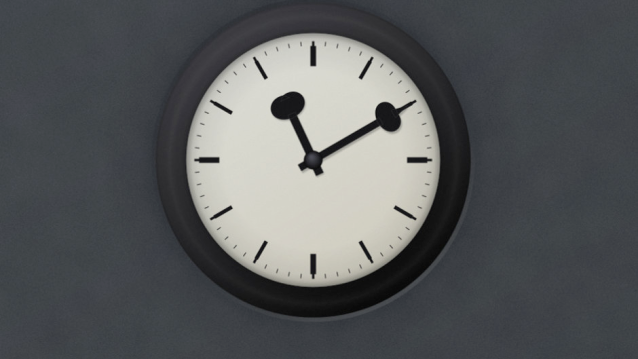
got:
11:10
